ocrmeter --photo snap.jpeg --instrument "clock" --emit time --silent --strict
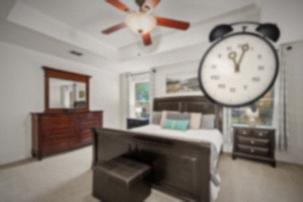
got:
11:02
